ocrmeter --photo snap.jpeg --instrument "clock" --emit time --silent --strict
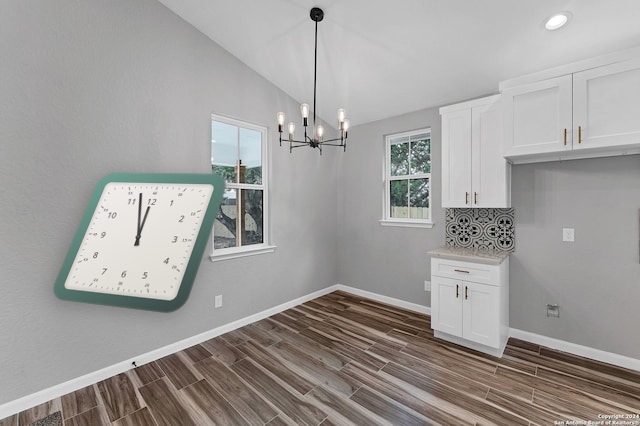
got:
11:57
